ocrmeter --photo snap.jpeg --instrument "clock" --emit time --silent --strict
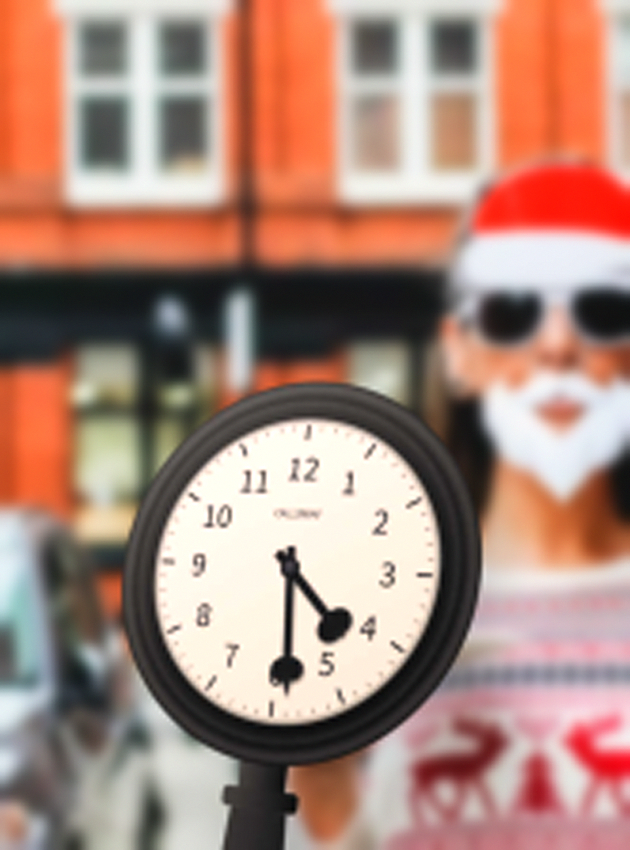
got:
4:29
